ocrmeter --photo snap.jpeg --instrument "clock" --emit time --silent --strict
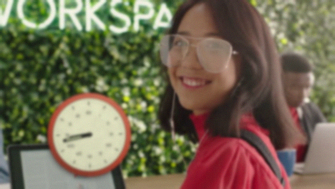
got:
8:43
